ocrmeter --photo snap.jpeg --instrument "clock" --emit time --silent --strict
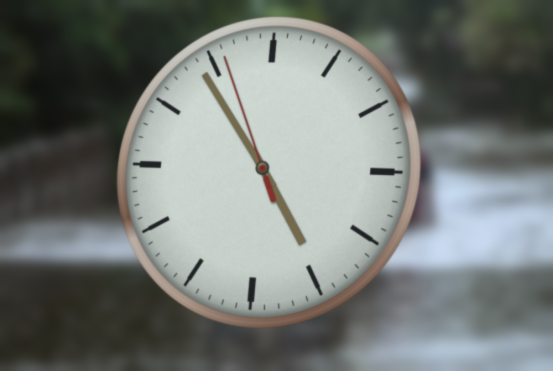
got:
4:53:56
